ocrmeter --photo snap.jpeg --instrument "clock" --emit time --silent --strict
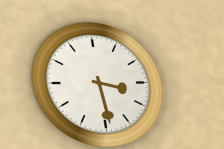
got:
3:29
